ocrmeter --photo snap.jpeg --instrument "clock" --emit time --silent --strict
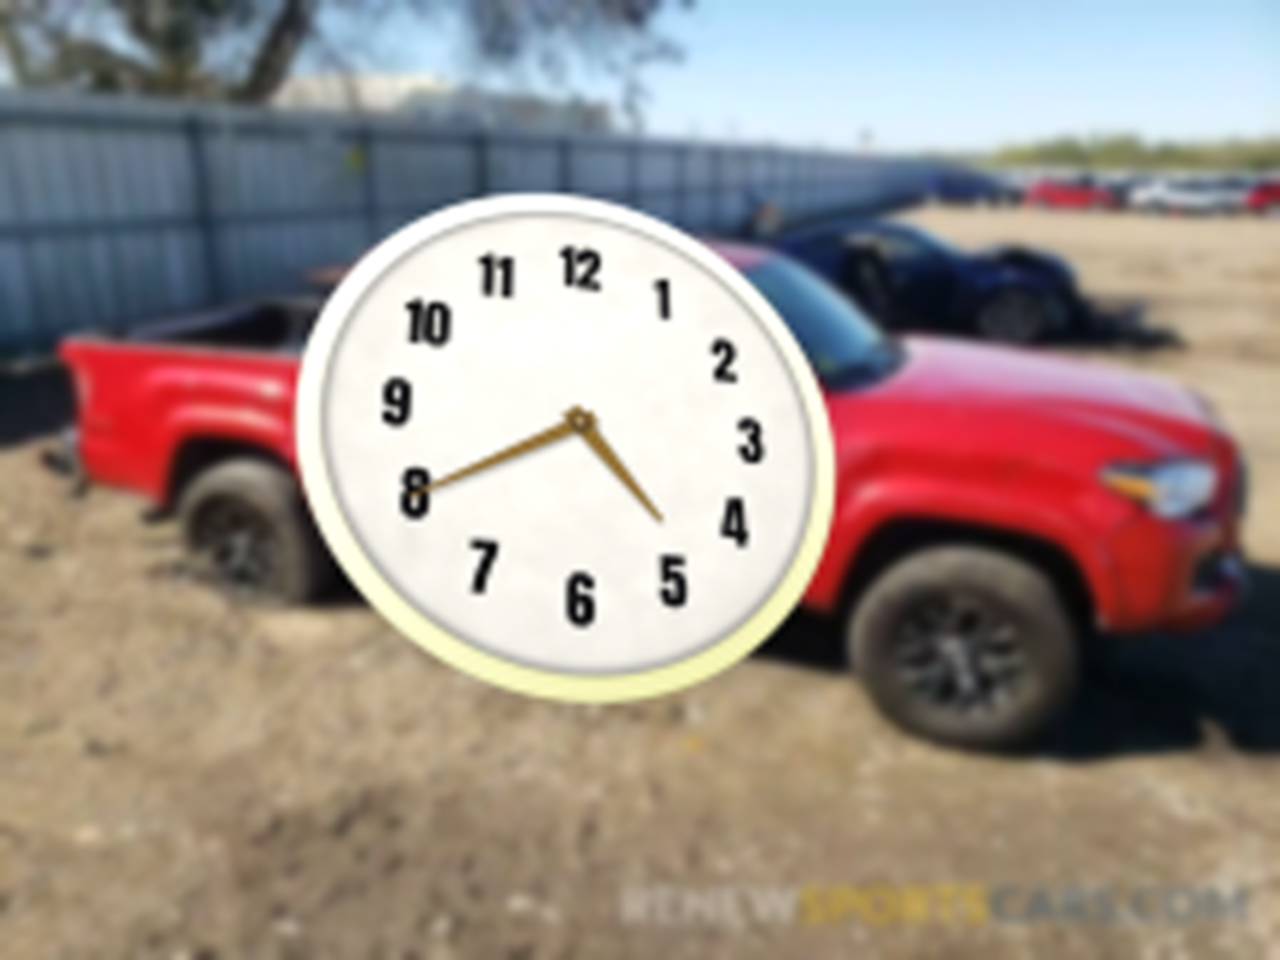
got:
4:40
